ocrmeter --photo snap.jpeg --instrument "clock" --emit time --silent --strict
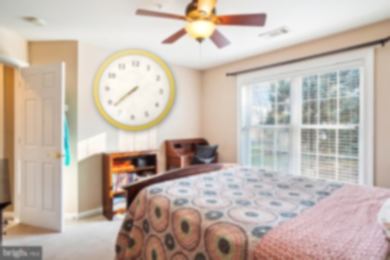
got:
7:38
